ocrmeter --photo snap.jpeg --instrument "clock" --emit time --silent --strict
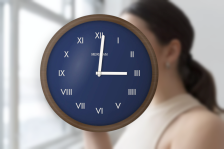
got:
3:01
